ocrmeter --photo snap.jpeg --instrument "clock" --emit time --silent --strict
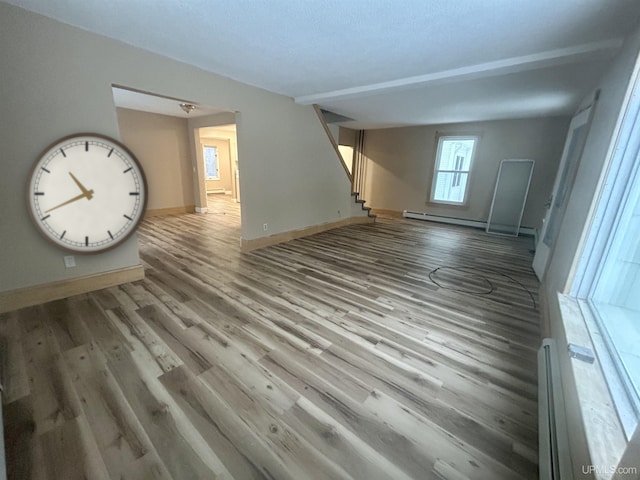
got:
10:41
